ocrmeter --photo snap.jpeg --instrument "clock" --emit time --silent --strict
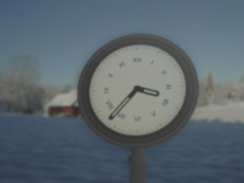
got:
3:37
